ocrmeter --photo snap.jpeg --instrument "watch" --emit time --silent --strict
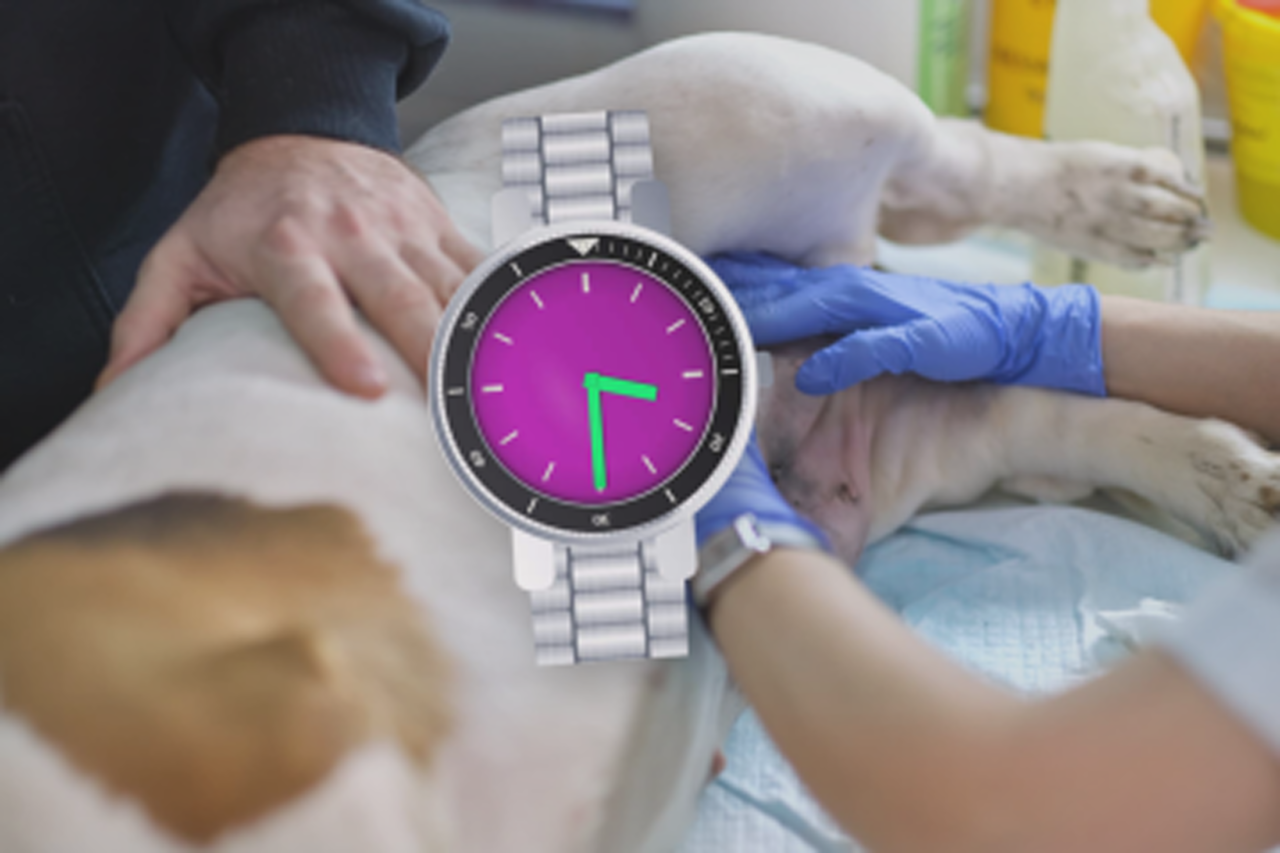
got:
3:30
